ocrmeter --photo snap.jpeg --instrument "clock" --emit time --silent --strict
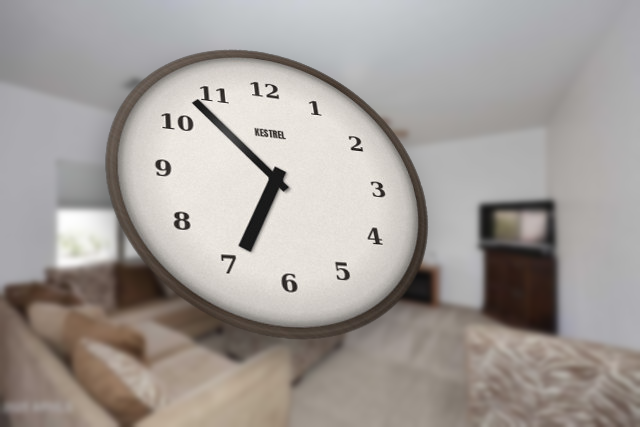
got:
6:53
